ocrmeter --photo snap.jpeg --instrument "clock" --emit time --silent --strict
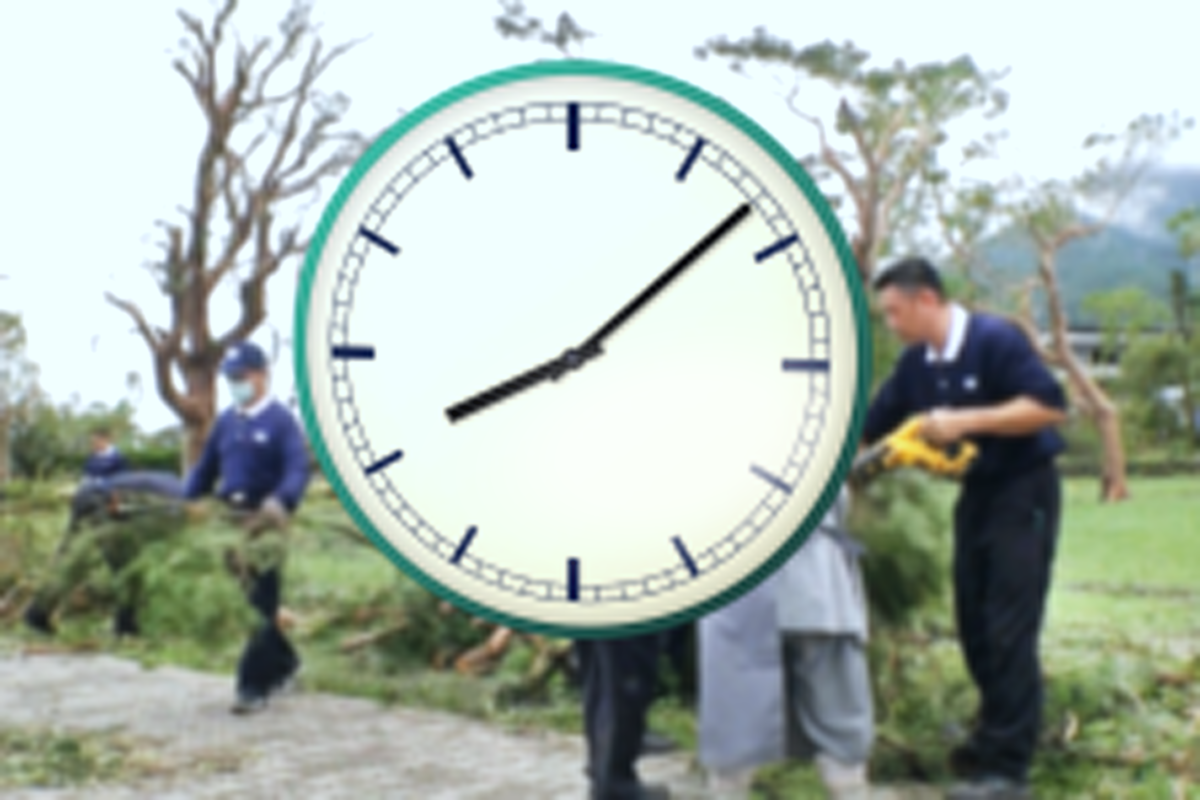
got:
8:08
